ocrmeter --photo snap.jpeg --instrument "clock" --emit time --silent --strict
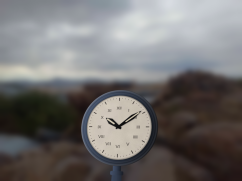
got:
10:09
